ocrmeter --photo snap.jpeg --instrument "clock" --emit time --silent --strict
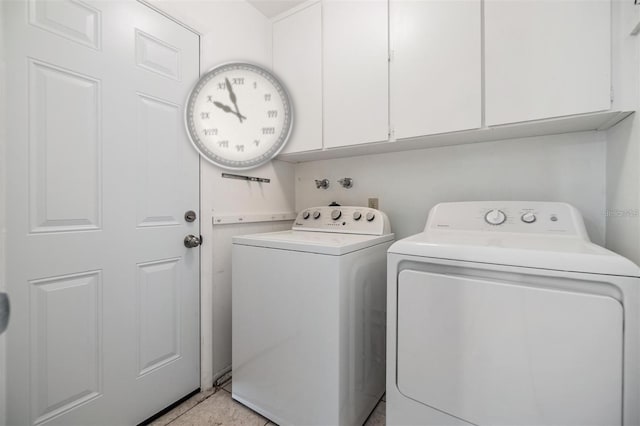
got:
9:57
